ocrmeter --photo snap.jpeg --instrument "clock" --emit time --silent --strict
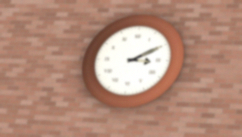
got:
3:10
